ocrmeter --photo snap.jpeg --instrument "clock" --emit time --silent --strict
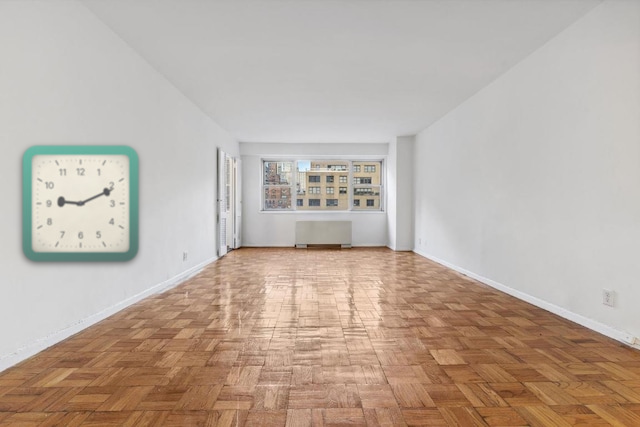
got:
9:11
